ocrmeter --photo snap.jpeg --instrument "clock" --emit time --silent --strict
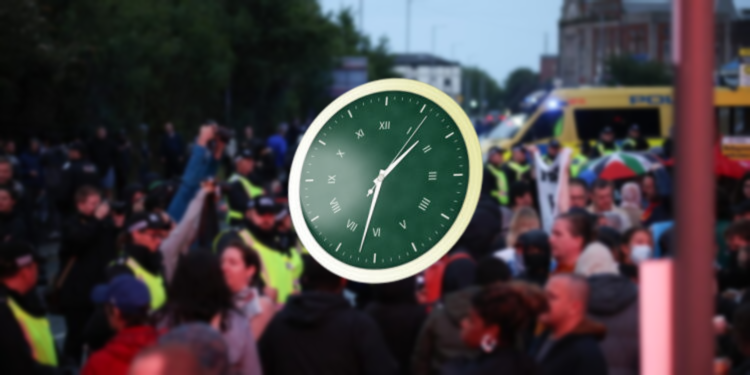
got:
1:32:06
